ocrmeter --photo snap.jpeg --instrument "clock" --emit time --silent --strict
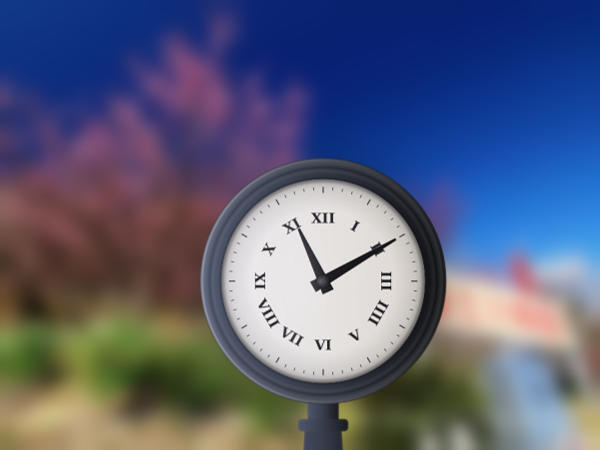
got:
11:10
